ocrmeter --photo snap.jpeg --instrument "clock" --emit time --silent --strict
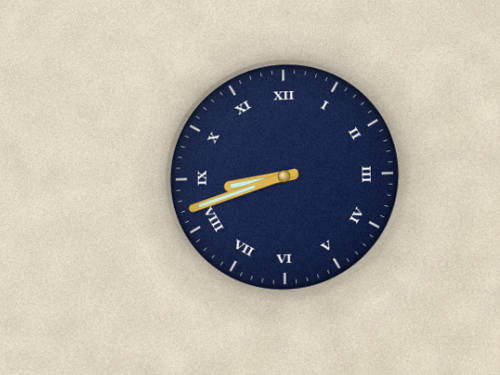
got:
8:42
